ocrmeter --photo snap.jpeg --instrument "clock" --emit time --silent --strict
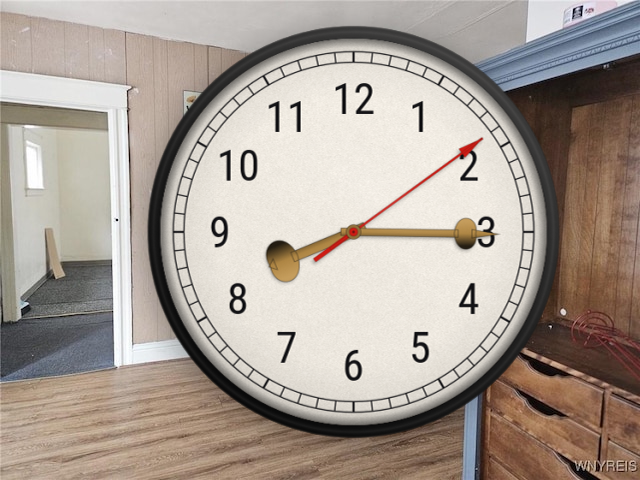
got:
8:15:09
